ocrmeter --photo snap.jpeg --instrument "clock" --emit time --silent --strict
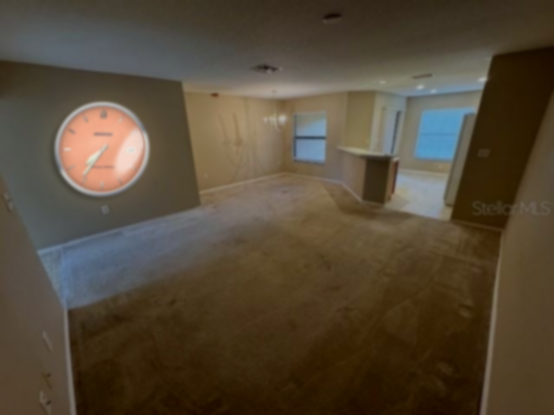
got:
7:36
